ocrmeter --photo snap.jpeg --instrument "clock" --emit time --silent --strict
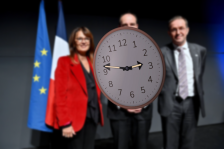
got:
2:47
